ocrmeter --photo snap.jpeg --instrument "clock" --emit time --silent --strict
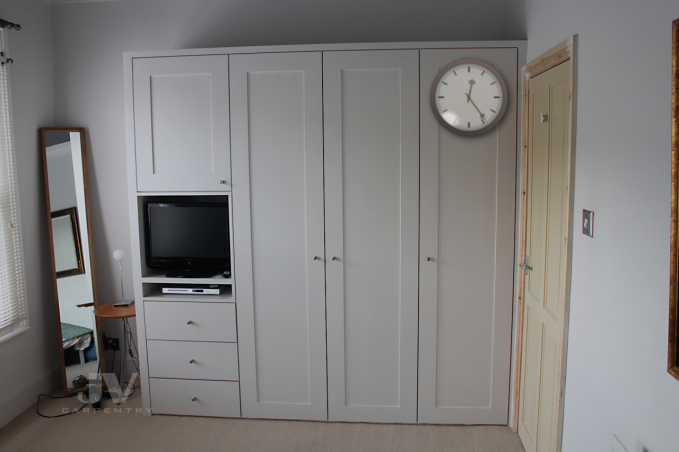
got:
12:24
